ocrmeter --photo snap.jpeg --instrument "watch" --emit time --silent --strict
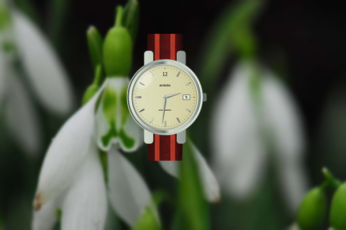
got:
2:31
